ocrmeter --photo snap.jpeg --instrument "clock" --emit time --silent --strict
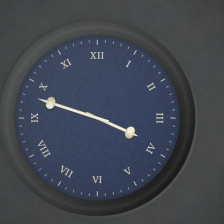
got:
3:48
